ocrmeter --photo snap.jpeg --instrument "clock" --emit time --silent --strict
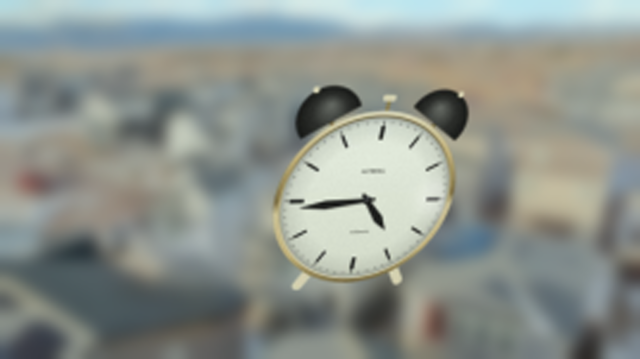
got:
4:44
